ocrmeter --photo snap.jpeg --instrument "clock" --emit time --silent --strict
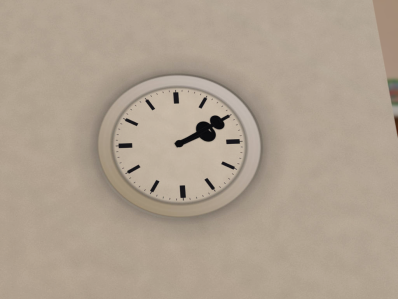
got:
2:10
